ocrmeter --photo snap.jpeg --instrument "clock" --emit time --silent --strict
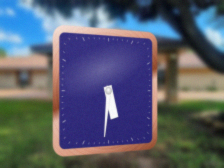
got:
5:31
